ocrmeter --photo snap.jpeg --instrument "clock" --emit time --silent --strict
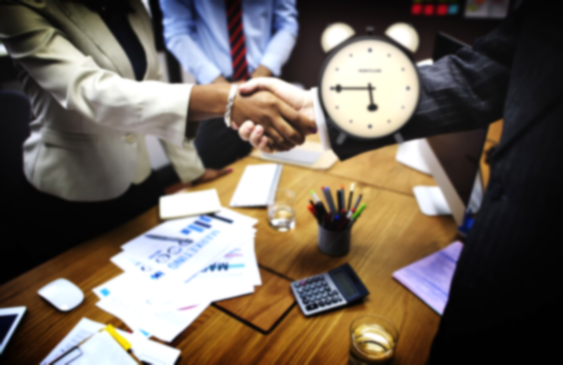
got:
5:45
